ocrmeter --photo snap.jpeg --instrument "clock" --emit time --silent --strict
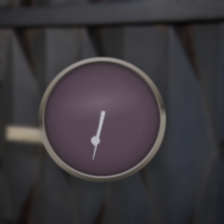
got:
6:32
